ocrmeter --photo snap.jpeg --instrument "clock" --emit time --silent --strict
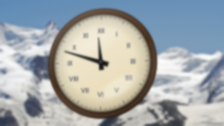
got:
11:48
